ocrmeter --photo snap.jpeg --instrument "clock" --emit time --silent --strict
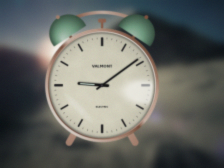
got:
9:09
